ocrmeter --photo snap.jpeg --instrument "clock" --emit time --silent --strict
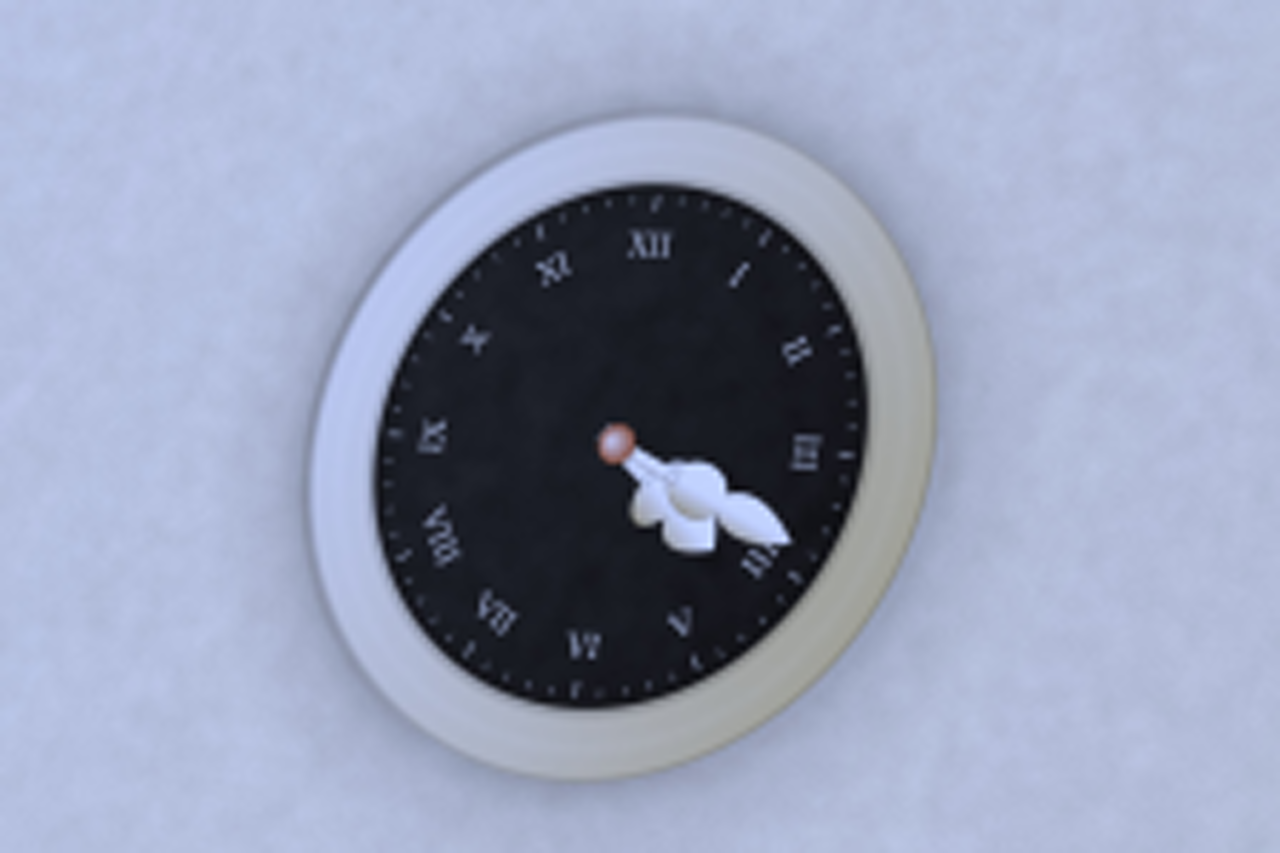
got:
4:19
